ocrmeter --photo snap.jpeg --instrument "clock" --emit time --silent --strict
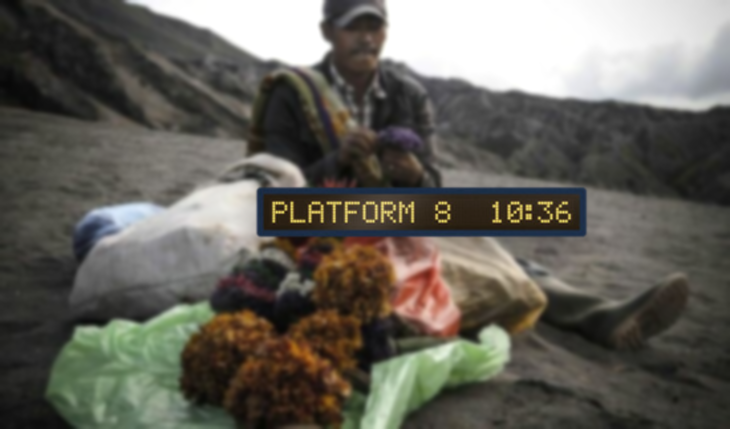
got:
10:36
